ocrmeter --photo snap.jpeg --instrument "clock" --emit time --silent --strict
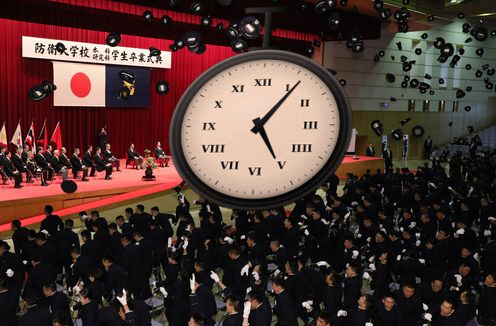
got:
5:06
